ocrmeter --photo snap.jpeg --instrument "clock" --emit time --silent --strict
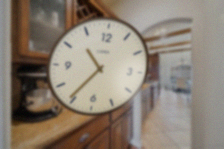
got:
10:36
